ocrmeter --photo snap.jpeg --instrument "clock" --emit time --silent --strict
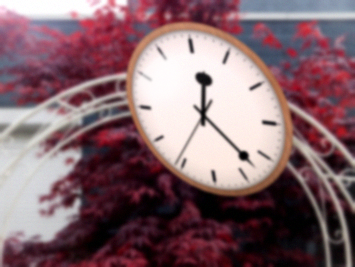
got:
12:22:36
